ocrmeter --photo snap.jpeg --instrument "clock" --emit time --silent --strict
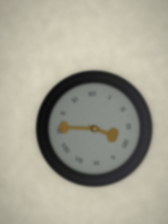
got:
3:46
